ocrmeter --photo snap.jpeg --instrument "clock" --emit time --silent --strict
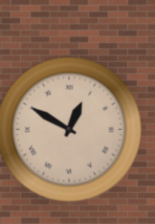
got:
12:50
